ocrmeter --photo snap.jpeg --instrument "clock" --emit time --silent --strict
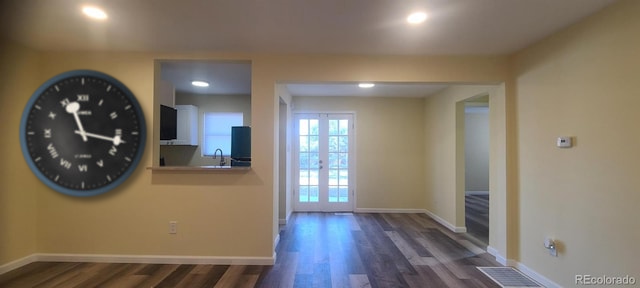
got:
11:17
